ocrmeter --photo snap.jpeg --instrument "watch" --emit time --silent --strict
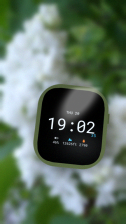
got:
19:02
